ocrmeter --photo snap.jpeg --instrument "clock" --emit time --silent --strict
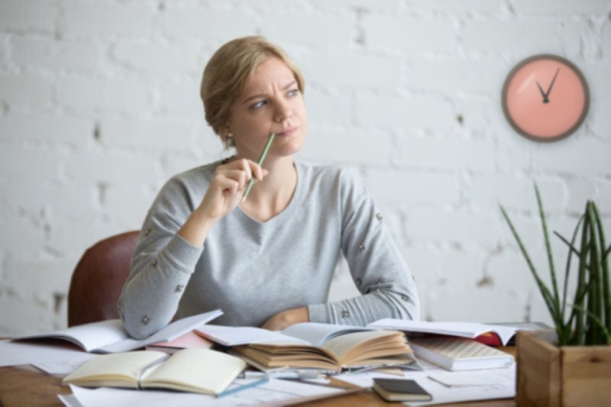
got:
11:04
